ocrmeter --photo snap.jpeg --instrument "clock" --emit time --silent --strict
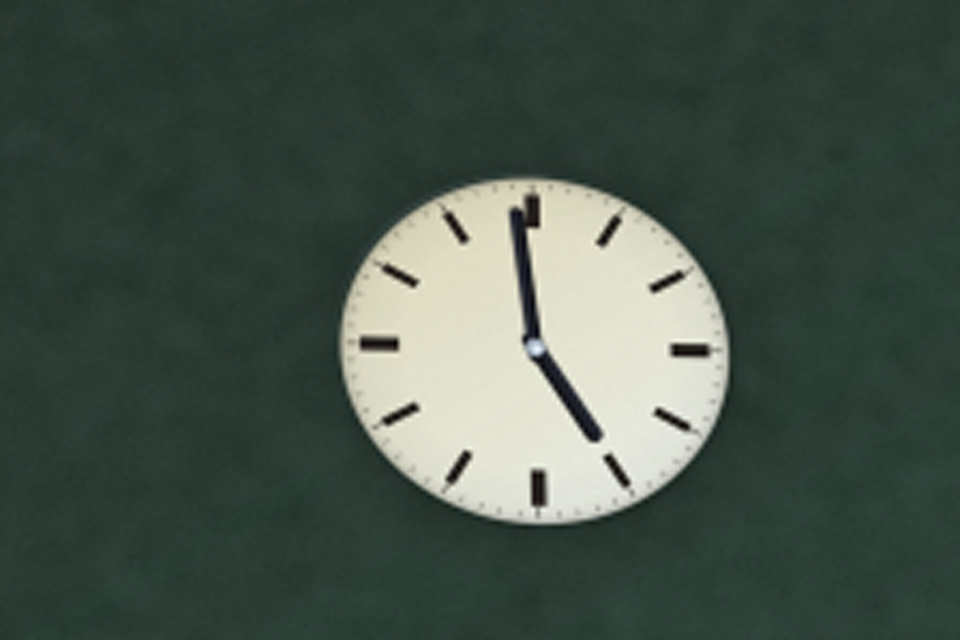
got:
4:59
